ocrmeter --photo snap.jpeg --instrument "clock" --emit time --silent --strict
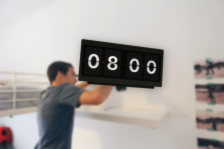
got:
8:00
